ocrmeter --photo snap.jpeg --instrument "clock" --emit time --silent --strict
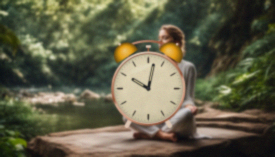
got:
10:02
